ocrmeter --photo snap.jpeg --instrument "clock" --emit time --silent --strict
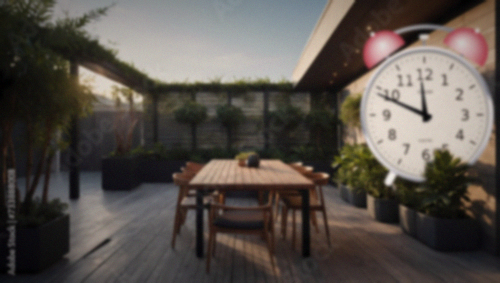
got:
11:49
